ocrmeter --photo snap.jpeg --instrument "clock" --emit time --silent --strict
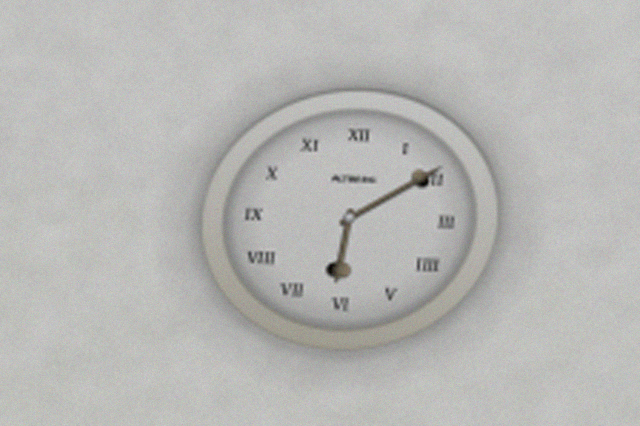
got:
6:09
